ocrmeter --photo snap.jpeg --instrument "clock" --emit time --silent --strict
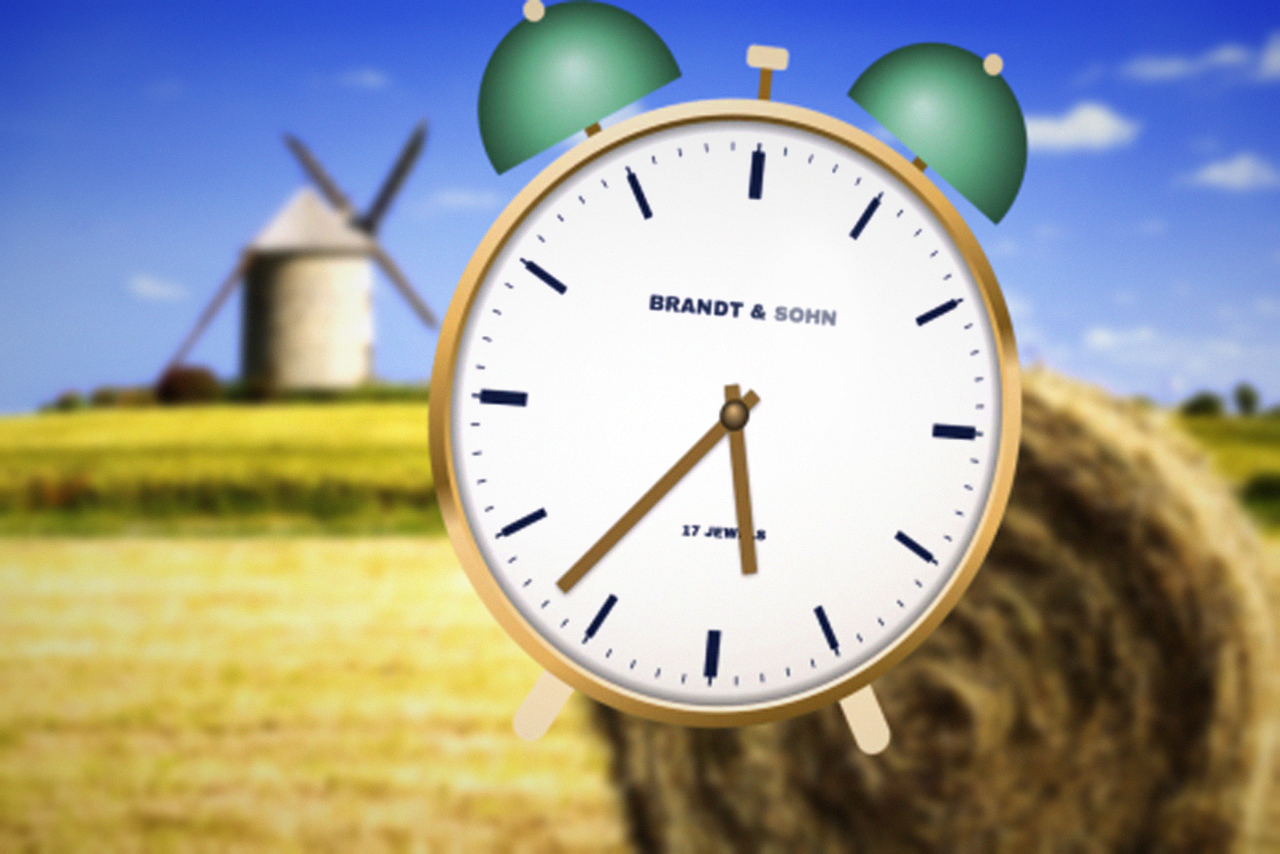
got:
5:37
